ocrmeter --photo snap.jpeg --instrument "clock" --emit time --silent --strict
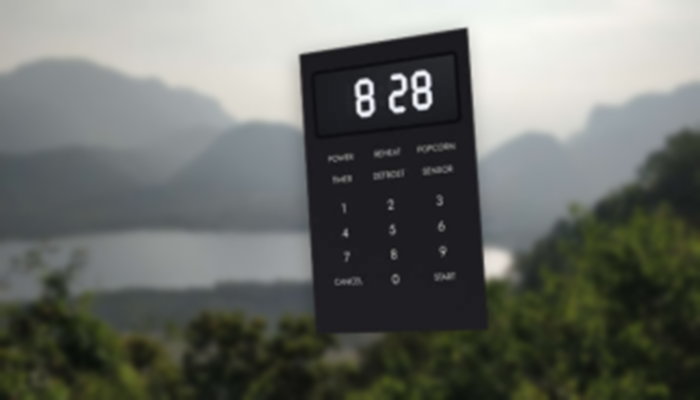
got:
8:28
